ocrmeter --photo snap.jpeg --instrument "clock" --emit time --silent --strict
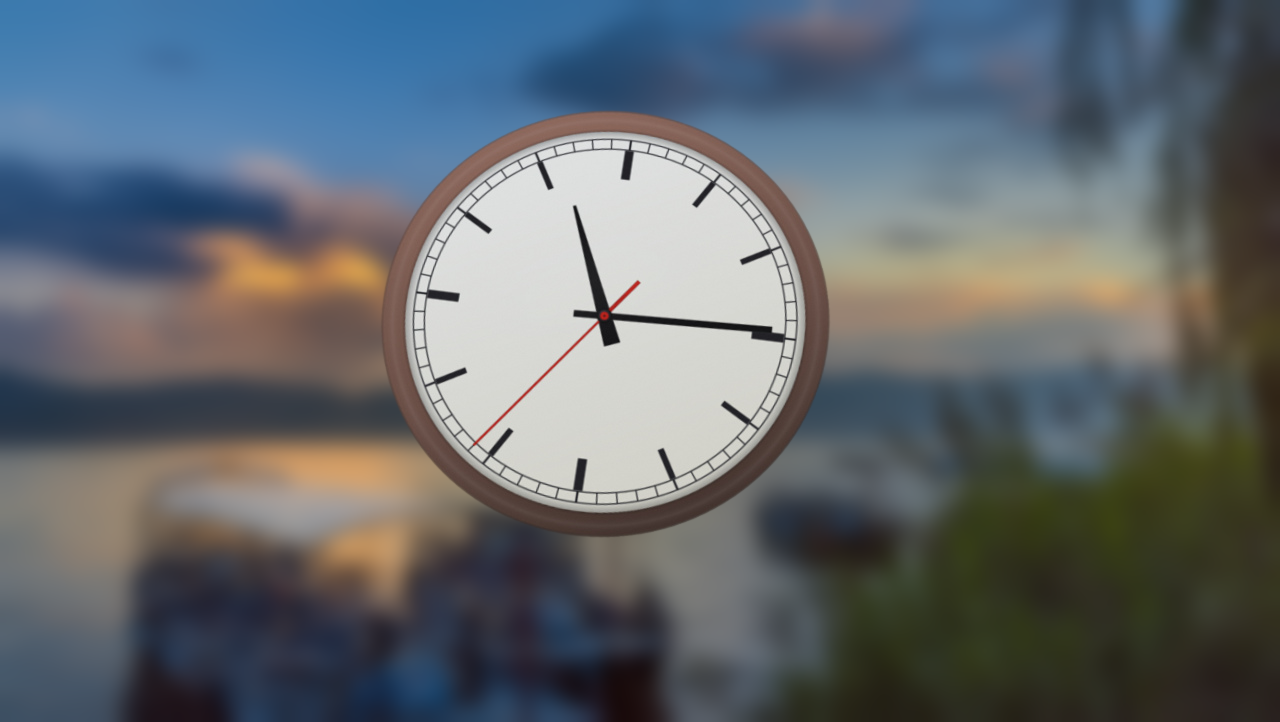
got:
11:14:36
